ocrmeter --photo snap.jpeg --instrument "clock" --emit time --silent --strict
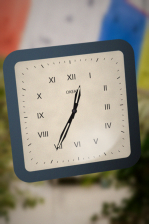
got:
12:35
